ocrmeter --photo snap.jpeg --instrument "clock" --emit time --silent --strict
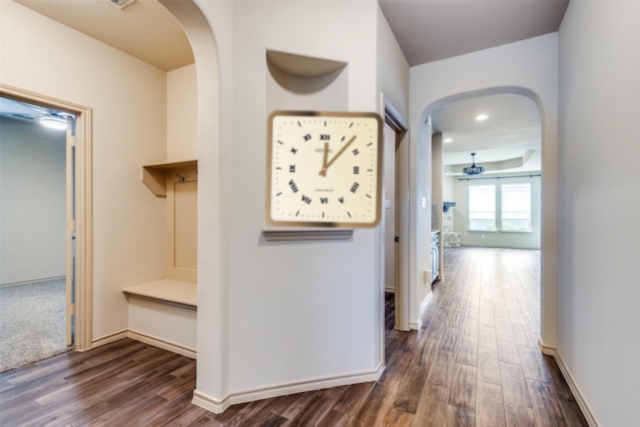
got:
12:07
